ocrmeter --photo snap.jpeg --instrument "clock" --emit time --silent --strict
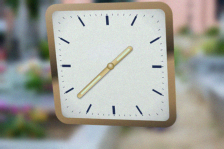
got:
1:38
